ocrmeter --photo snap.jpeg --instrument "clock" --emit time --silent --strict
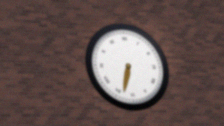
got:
6:33
